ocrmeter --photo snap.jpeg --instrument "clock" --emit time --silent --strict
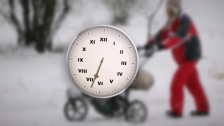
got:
6:33
